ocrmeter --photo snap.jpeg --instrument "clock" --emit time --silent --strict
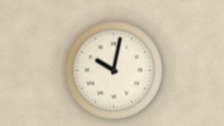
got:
10:02
